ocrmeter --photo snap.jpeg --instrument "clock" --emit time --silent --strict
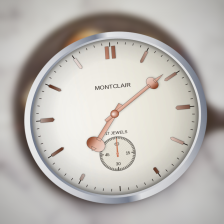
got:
7:09
